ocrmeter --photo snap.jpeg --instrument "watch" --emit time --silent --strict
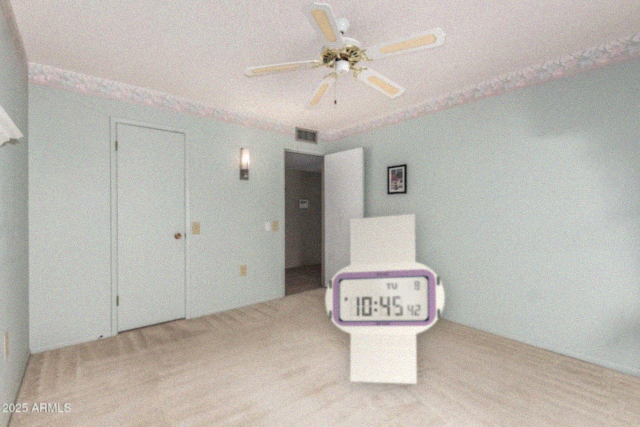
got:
10:45:42
